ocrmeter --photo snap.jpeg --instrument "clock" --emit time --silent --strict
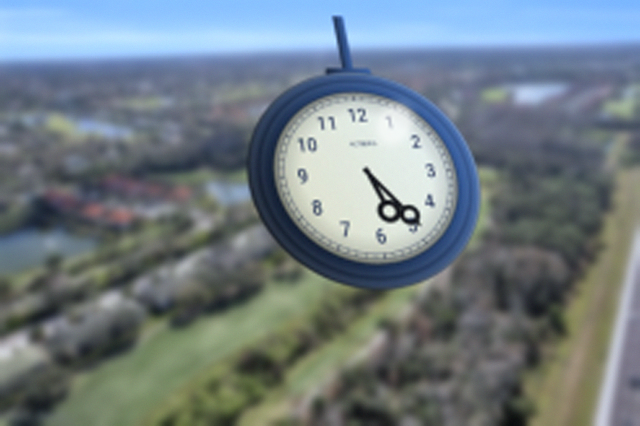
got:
5:24
